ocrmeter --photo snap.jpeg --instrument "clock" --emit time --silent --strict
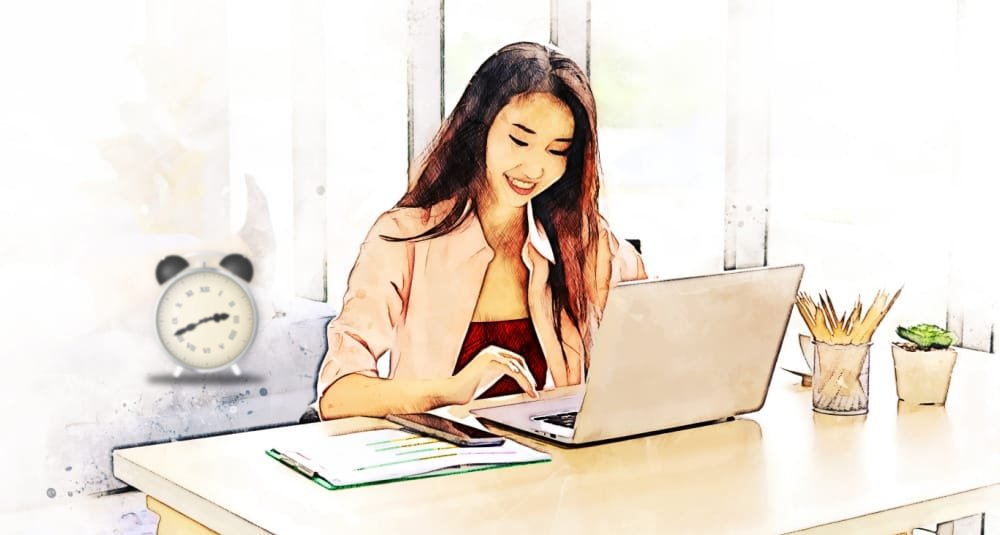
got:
2:41
